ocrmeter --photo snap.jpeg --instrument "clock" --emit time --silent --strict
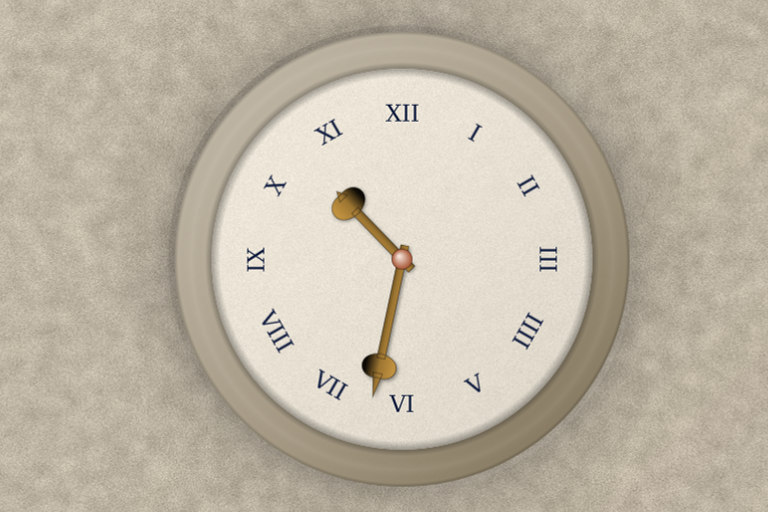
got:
10:32
